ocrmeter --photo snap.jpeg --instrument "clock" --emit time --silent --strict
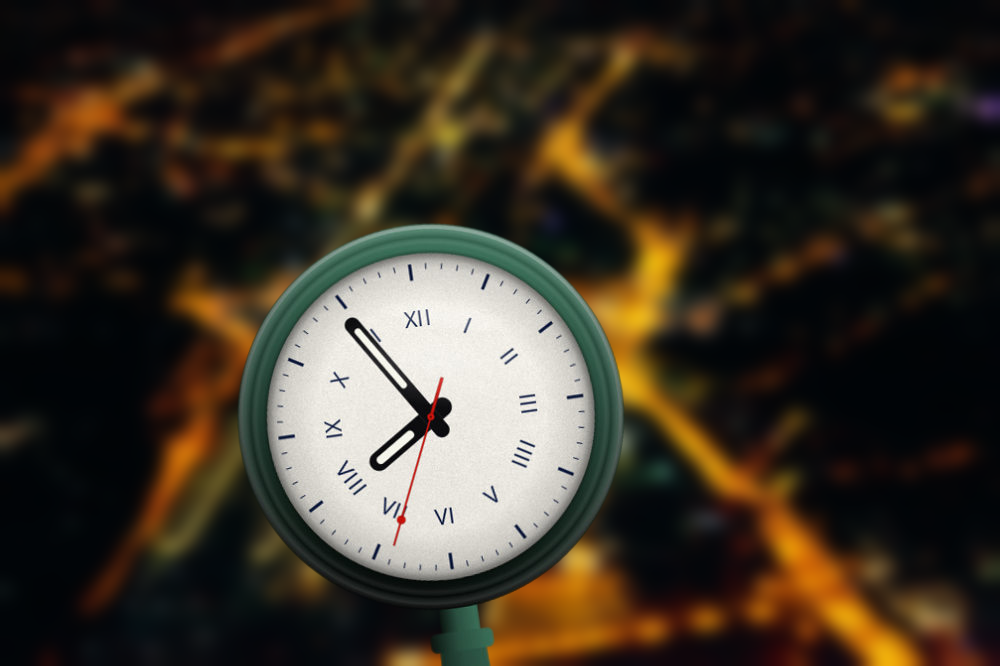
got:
7:54:34
